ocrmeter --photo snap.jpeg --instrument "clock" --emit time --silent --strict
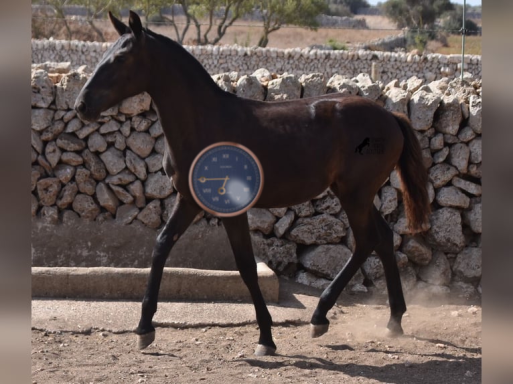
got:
6:45
